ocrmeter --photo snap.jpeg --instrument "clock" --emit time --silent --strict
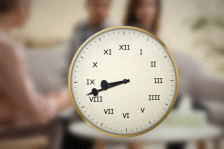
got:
8:42
